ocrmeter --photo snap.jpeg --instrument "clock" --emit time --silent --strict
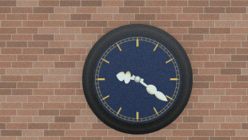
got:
9:21
